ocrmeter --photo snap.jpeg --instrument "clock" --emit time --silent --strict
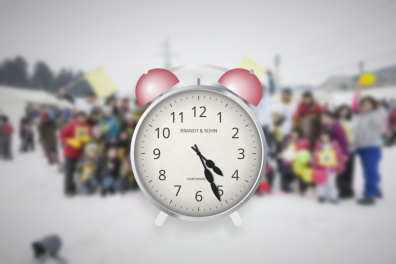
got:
4:26
